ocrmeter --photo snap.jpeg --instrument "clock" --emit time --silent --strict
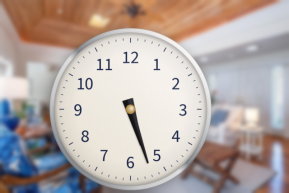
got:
5:27
